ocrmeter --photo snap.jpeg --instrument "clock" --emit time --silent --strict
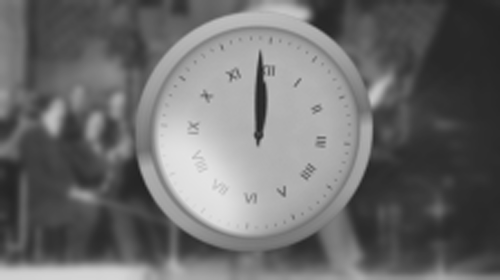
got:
11:59
